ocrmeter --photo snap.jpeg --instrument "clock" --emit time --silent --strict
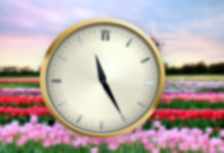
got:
11:25
